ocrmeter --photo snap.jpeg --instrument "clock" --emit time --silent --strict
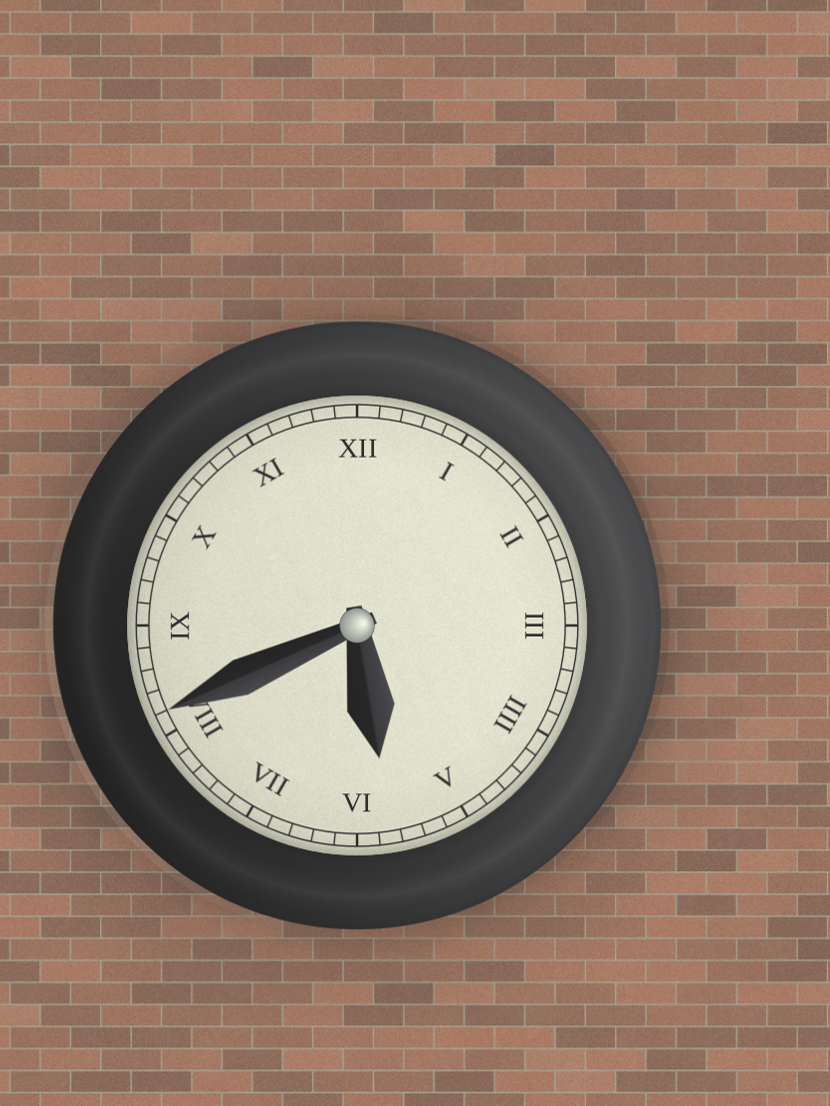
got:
5:41
